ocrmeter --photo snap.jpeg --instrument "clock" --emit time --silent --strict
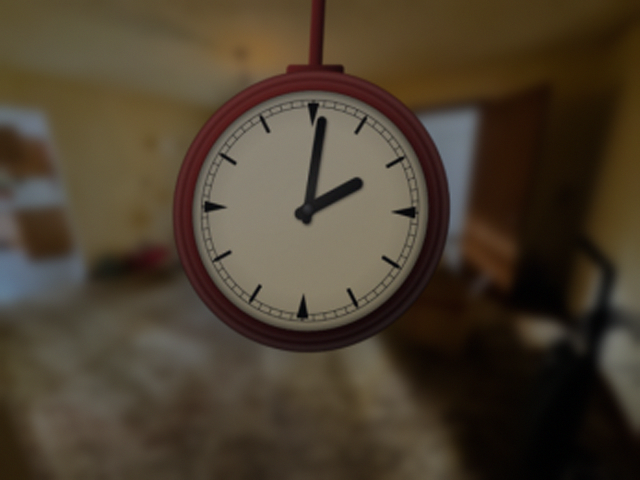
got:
2:01
